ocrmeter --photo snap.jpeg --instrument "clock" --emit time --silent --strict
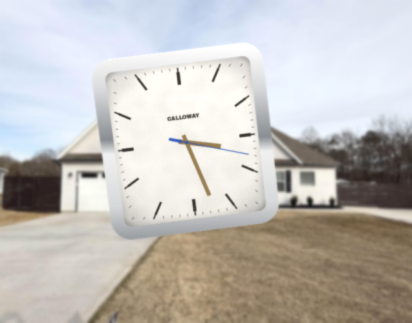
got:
3:27:18
